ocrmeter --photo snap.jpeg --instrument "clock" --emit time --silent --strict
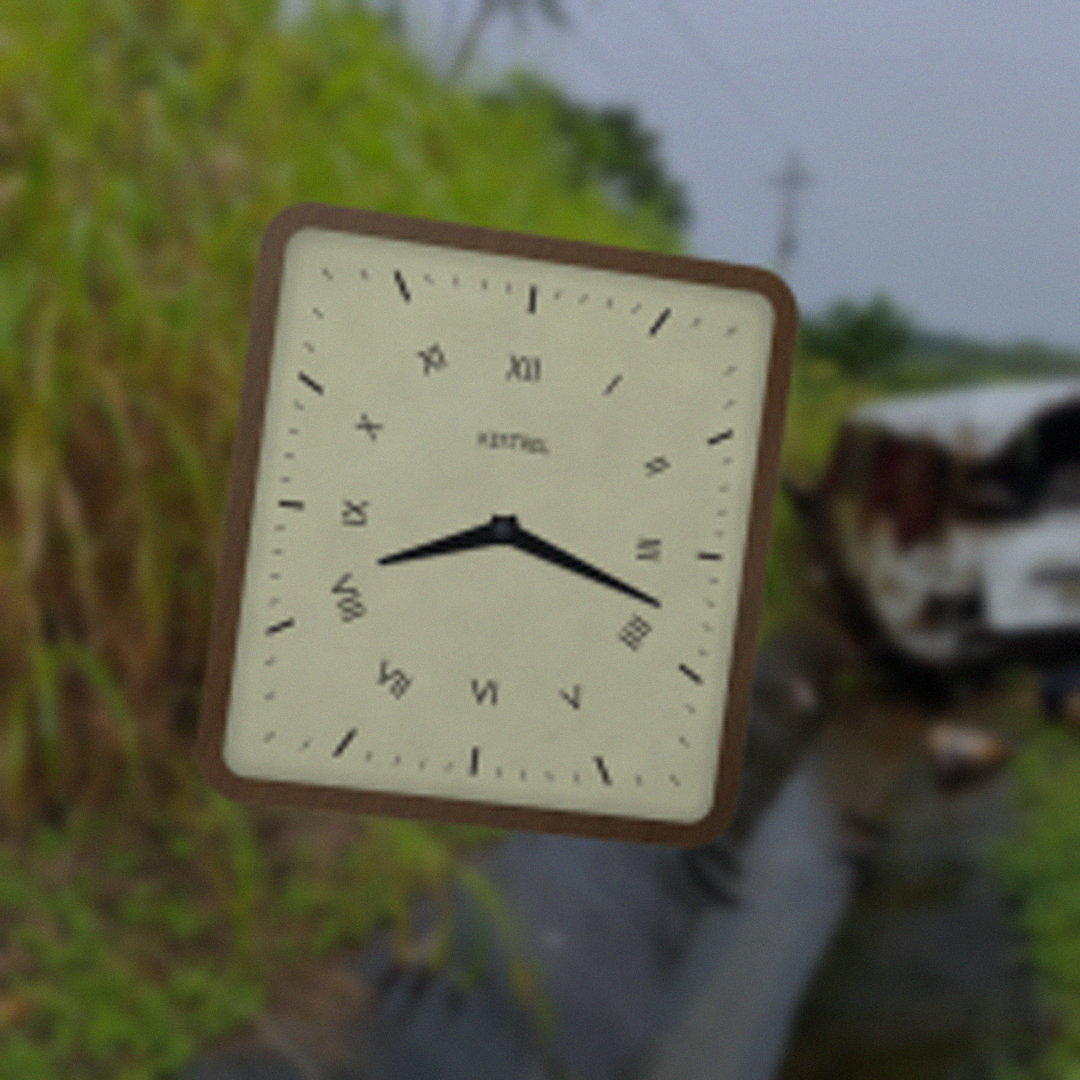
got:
8:18
